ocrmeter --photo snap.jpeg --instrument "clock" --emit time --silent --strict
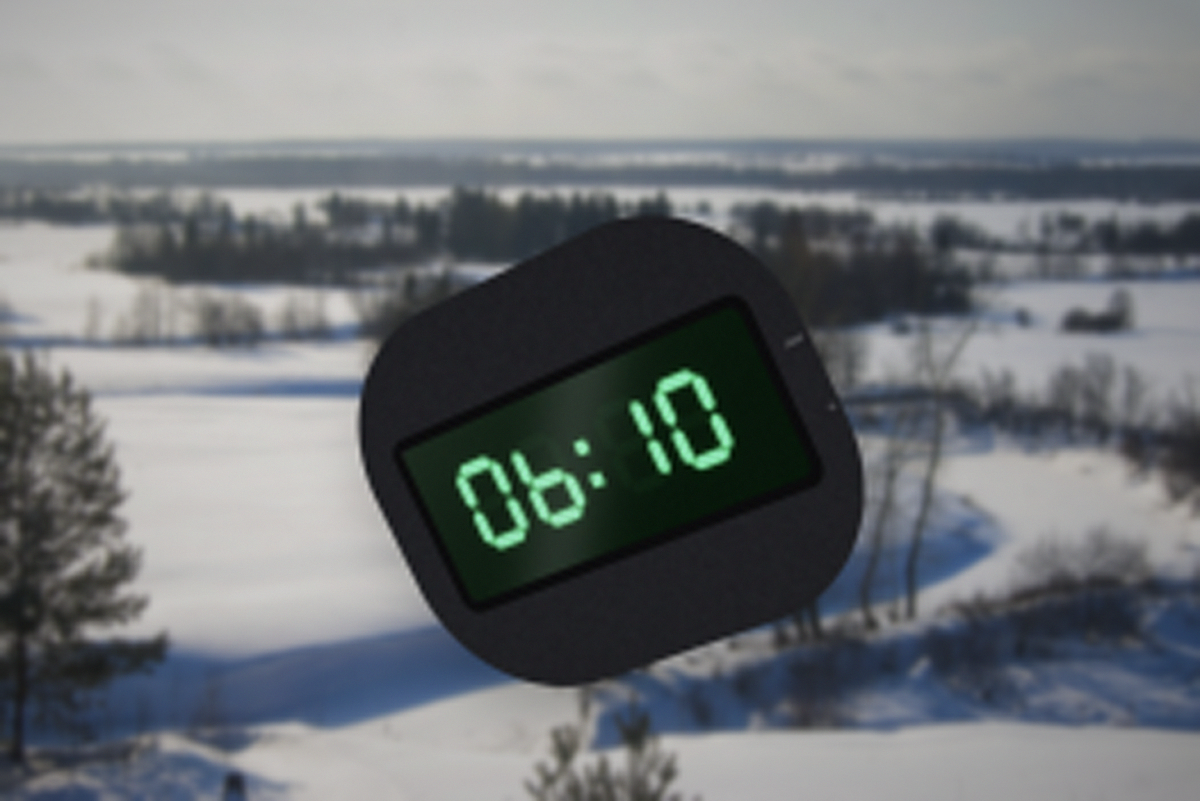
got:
6:10
